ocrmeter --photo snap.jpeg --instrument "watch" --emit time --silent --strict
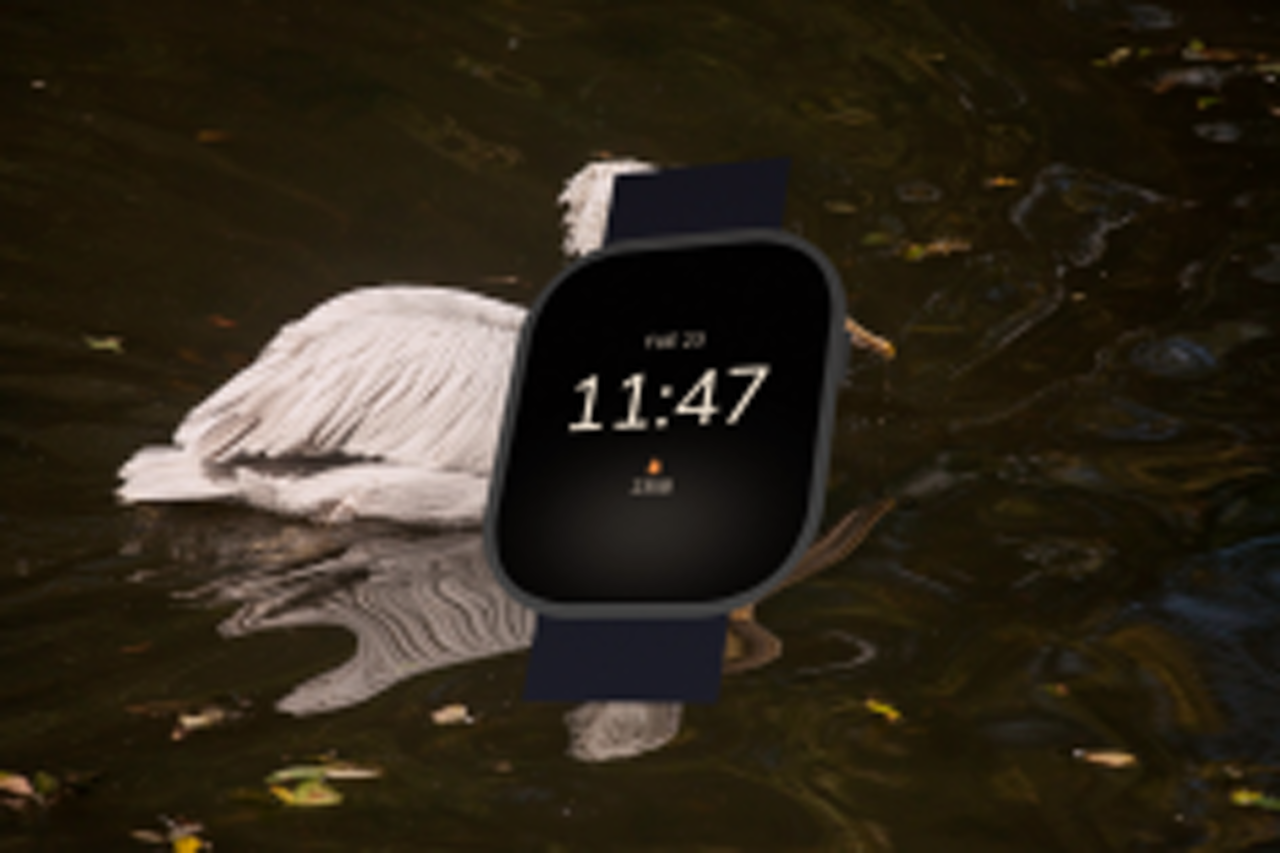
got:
11:47
